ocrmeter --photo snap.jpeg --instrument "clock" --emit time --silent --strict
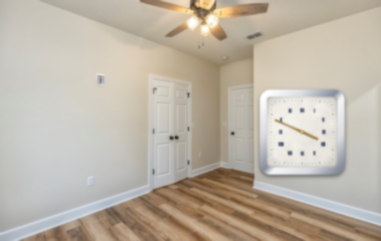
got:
3:49
